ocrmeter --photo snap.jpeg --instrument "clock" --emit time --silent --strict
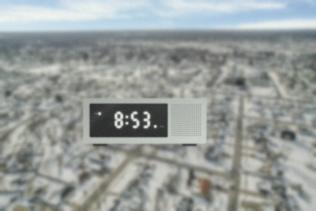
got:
8:53
